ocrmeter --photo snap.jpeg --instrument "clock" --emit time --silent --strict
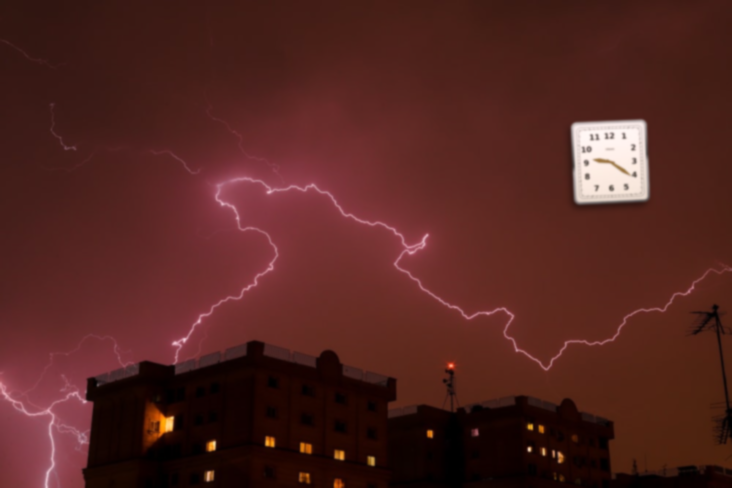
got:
9:21
